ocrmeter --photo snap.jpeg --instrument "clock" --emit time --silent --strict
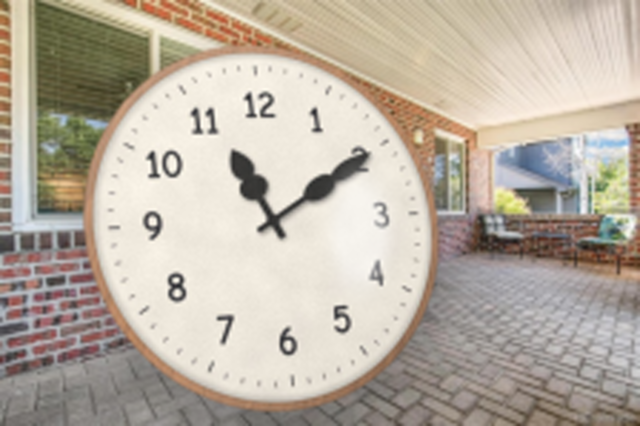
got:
11:10
